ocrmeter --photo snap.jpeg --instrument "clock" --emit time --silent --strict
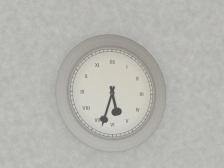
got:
5:33
